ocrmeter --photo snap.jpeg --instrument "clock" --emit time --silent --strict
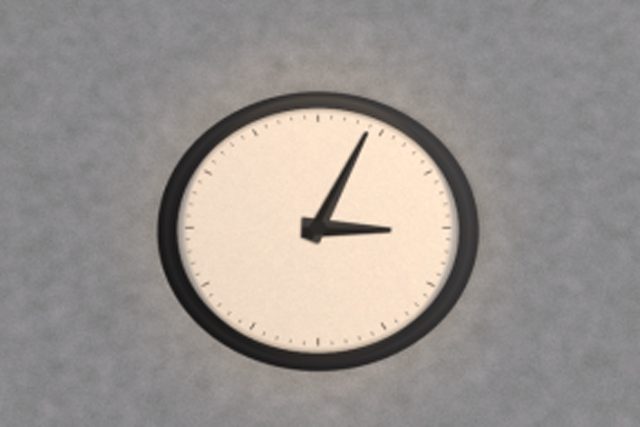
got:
3:04
